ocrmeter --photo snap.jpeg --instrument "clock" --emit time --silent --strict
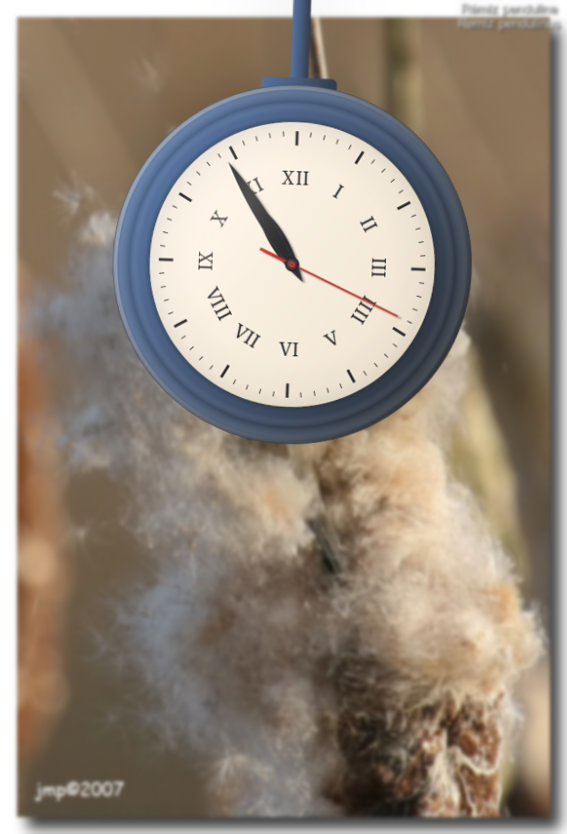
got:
10:54:19
